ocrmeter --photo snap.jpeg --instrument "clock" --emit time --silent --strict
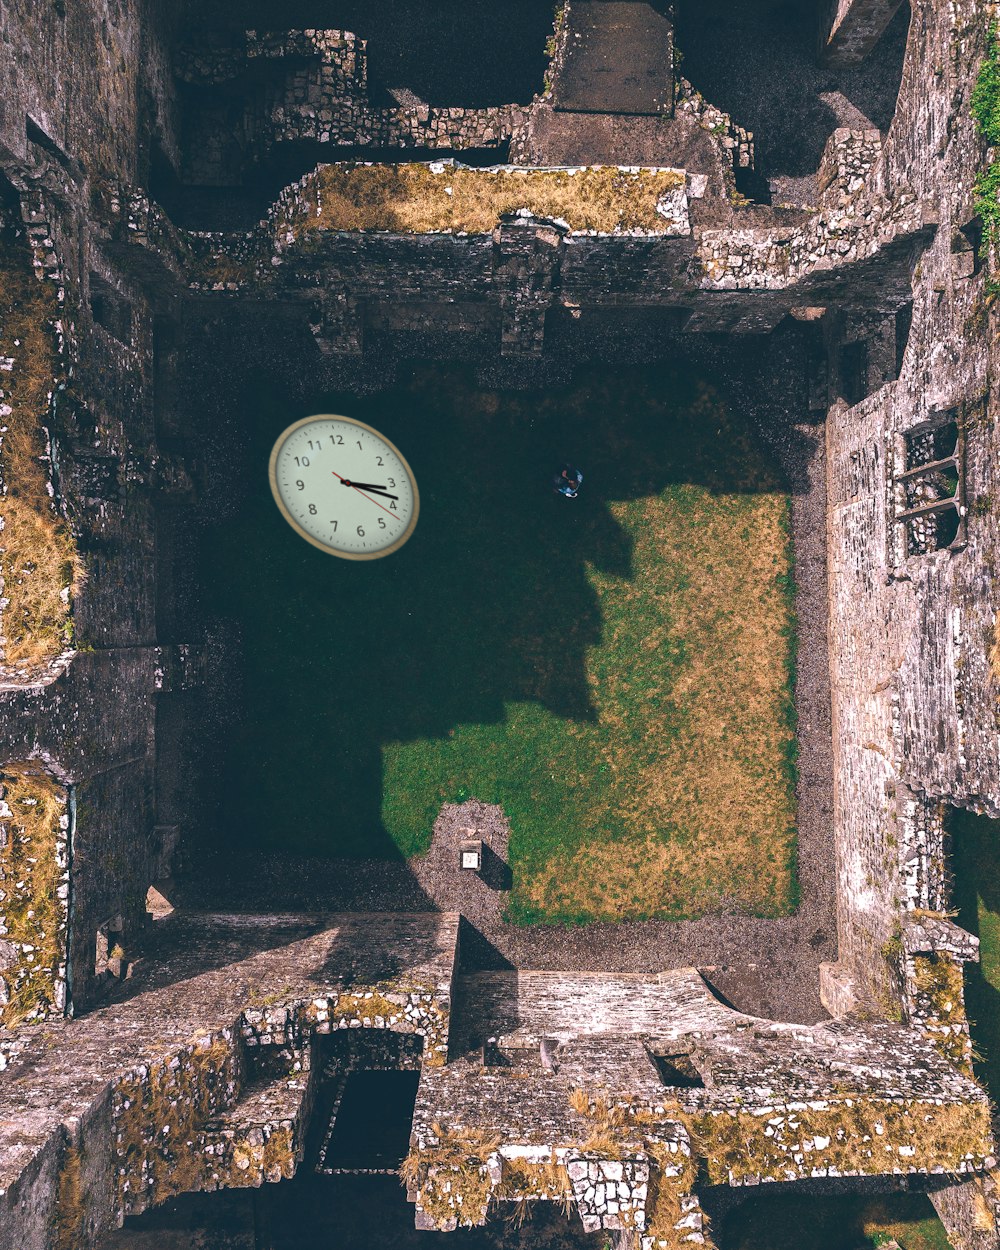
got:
3:18:22
